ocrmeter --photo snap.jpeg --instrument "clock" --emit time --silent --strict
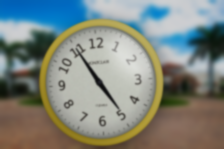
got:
4:55
